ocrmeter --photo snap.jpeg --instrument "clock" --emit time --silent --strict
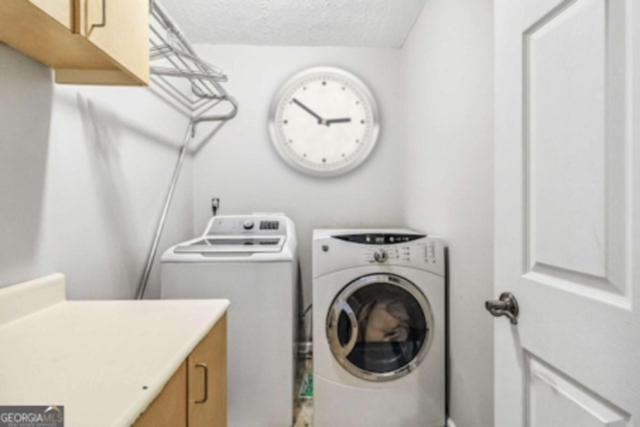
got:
2:51
